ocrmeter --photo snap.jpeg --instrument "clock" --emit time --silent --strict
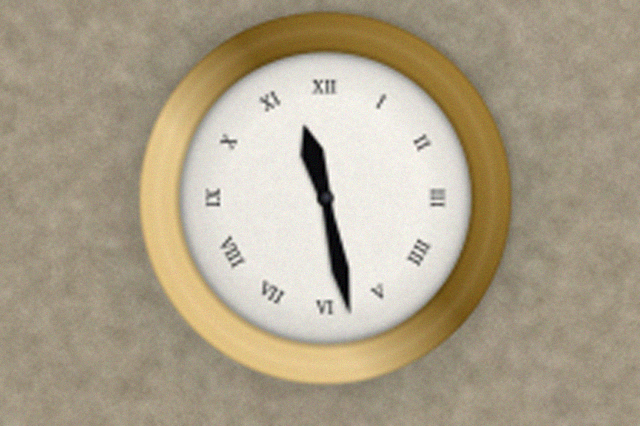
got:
11:28
